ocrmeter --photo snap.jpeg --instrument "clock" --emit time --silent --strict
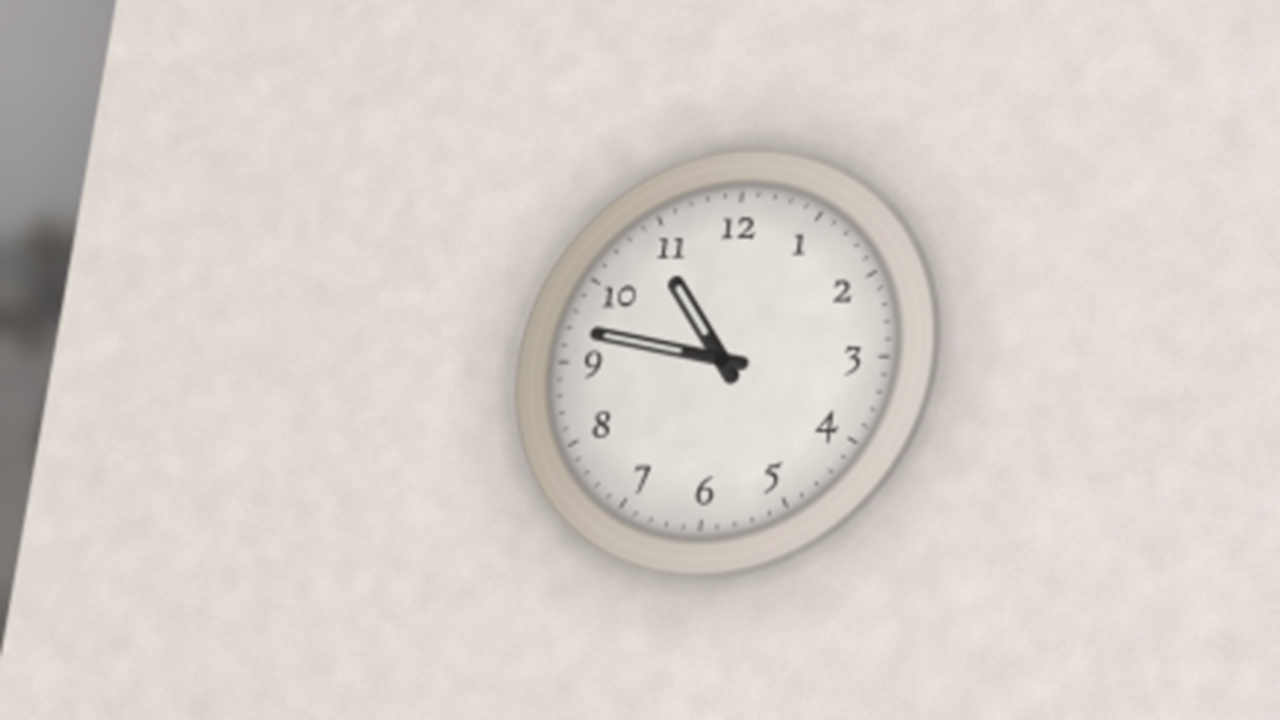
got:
10:47
